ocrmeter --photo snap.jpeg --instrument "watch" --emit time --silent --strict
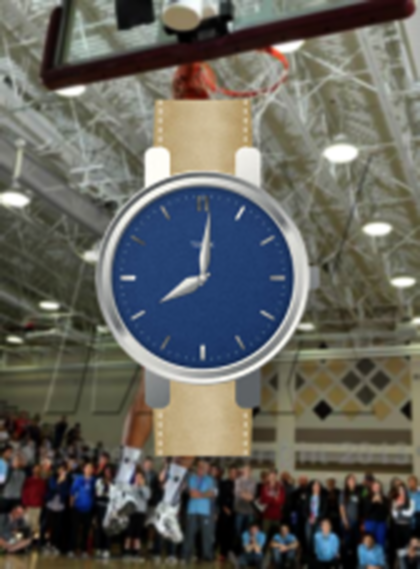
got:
8:01
